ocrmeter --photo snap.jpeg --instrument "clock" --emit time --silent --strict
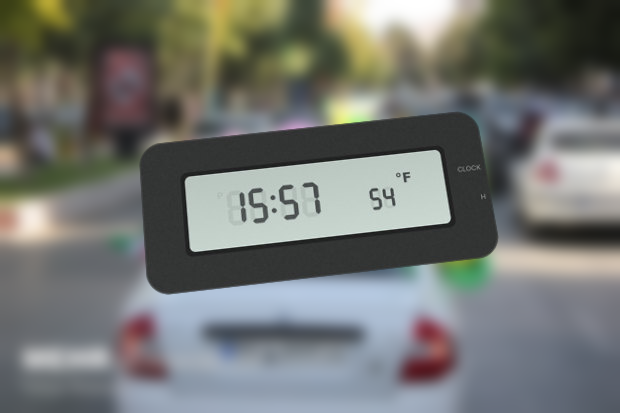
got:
15:57
